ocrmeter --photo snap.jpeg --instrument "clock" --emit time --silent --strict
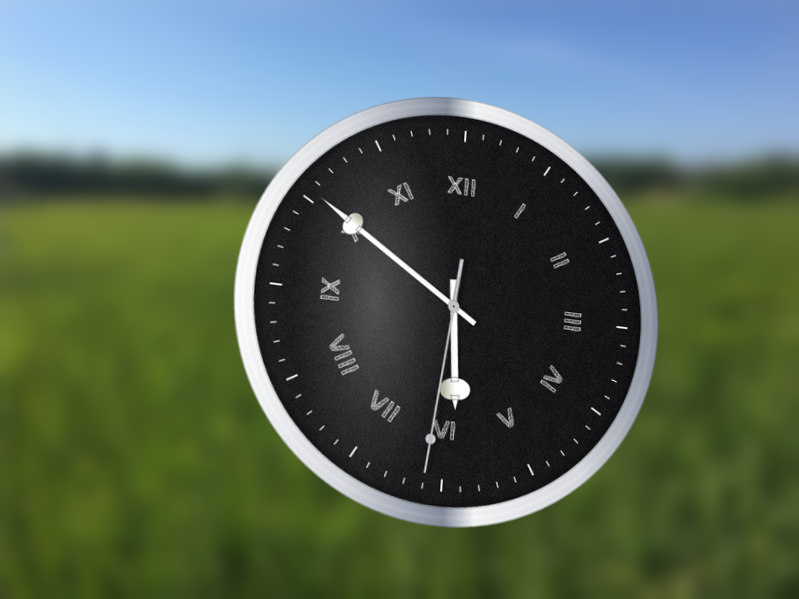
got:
5:50:31
